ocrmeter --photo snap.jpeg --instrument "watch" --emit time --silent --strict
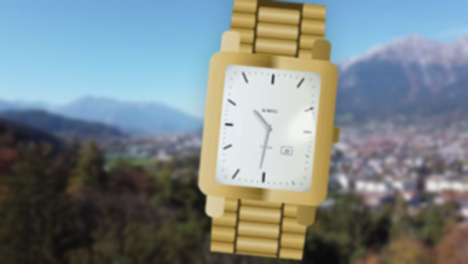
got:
10:31
